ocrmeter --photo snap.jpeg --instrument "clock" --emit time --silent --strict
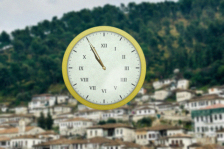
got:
10:55
